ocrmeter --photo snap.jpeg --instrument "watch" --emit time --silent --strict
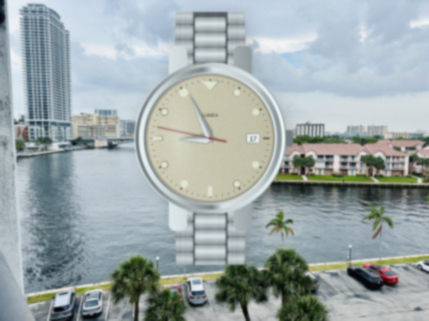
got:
8:55:47
